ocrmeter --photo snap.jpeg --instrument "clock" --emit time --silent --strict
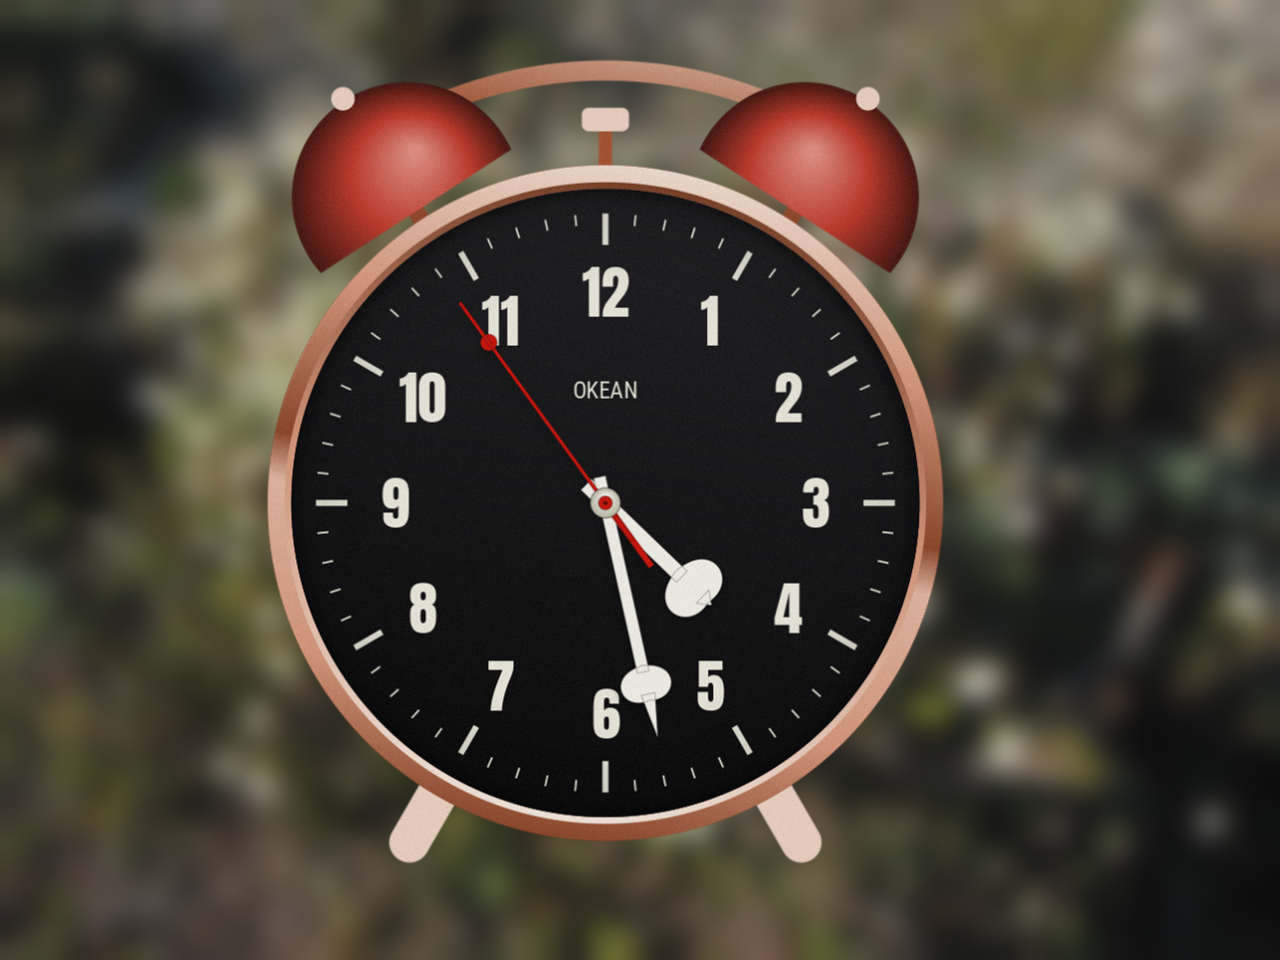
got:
4:27:54
